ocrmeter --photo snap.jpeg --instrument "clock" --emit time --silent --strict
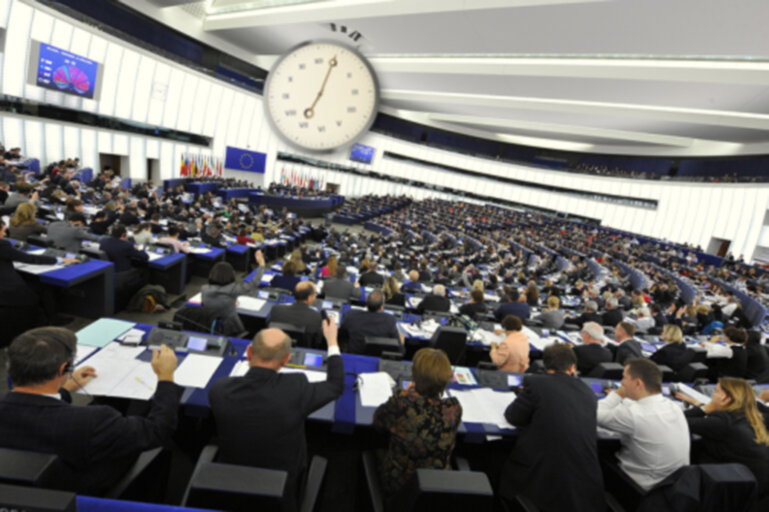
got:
7:04
